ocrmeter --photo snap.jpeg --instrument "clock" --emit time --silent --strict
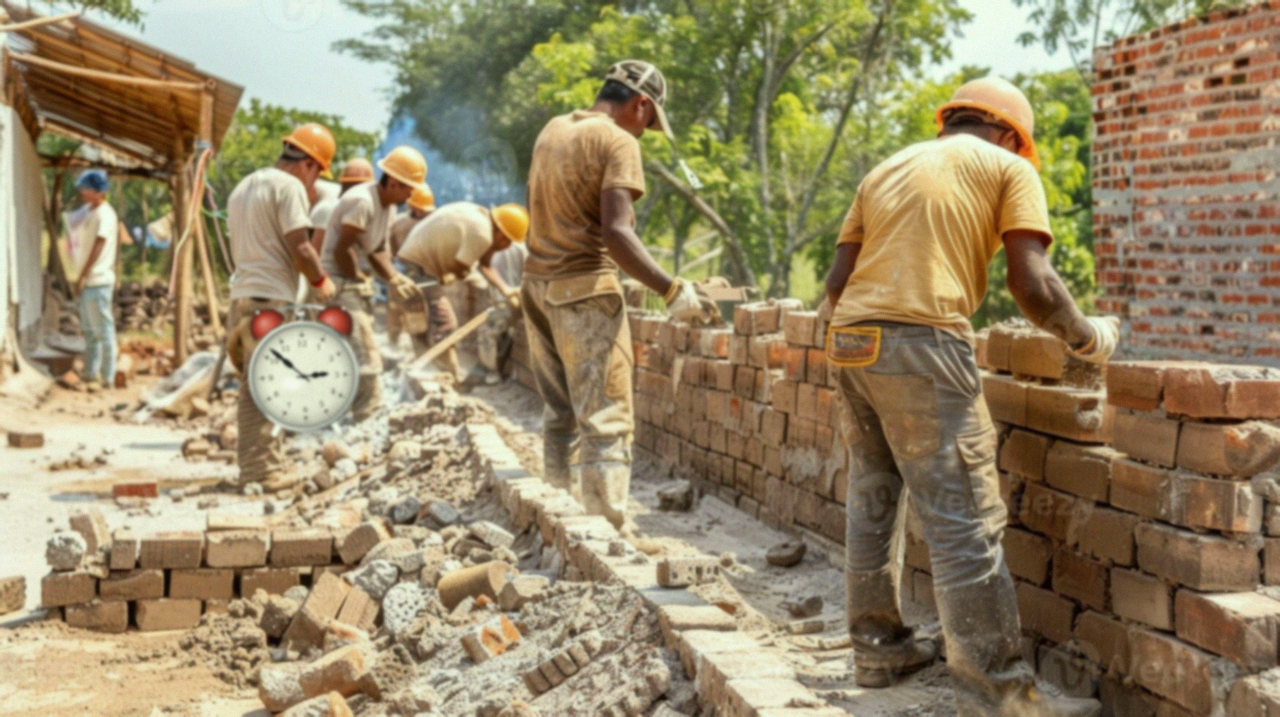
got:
2:52
